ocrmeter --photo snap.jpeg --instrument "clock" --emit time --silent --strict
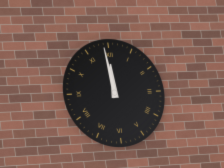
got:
11:59
